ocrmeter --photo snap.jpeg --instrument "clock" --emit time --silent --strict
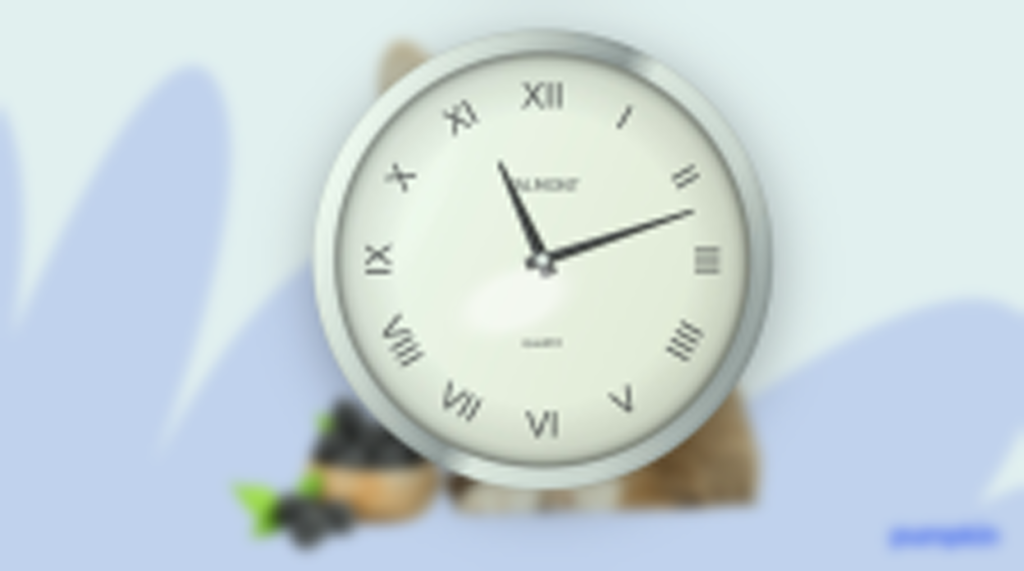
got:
11:12
